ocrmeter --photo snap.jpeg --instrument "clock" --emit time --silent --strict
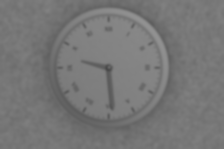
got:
9:29
